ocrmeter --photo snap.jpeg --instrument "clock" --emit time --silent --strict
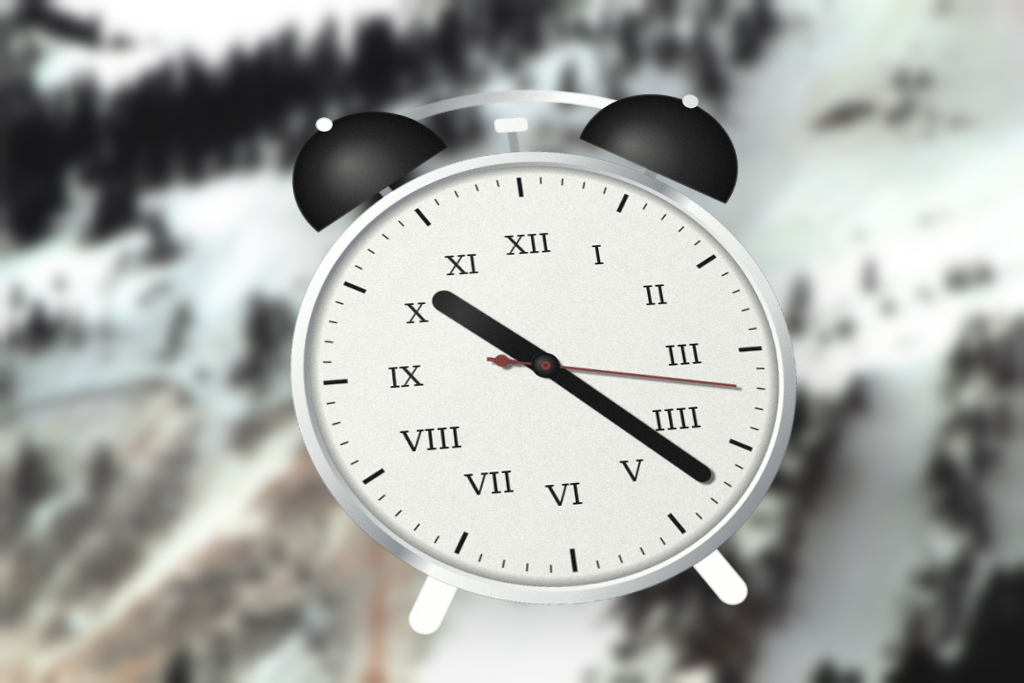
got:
10:22:17
